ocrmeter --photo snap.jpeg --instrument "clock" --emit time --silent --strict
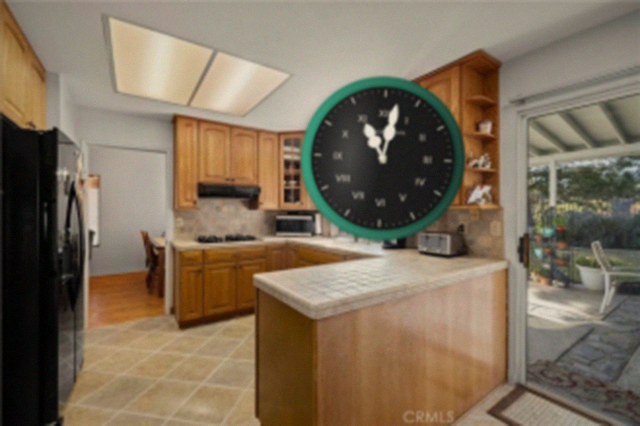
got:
11:02
